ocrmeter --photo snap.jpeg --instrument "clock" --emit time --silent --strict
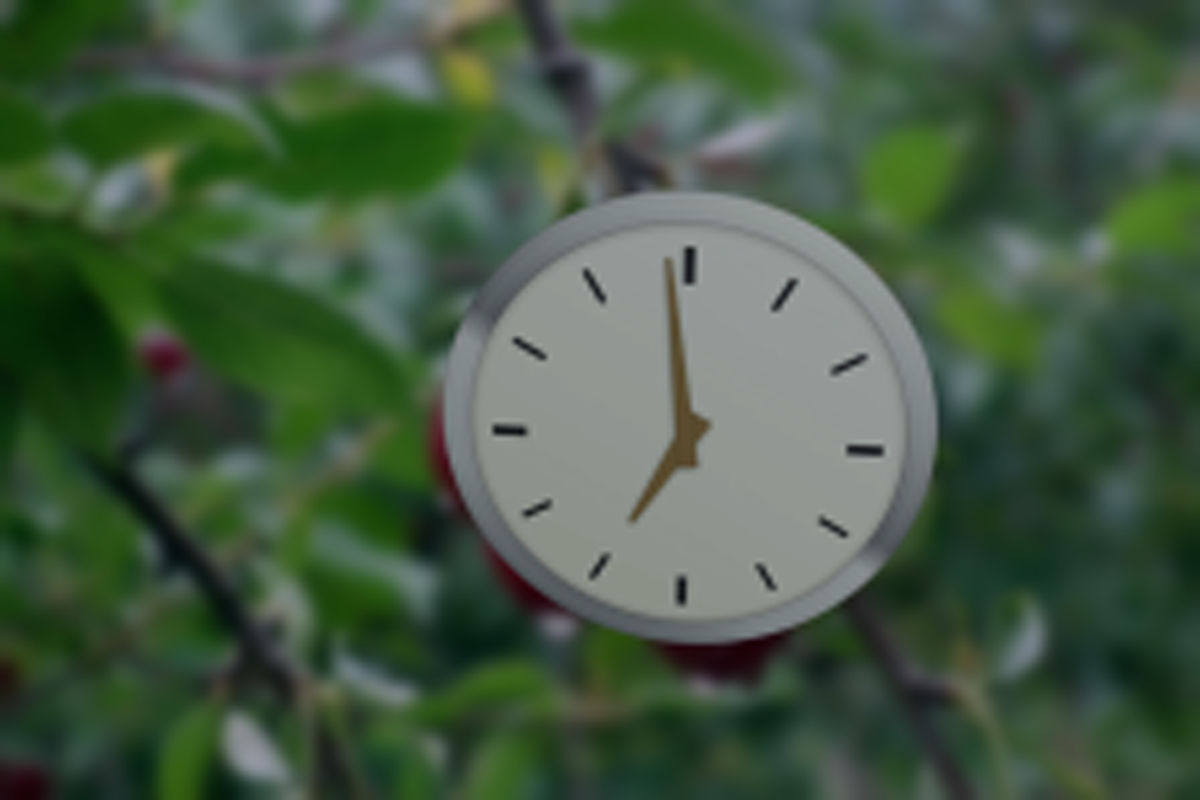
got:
6:59
